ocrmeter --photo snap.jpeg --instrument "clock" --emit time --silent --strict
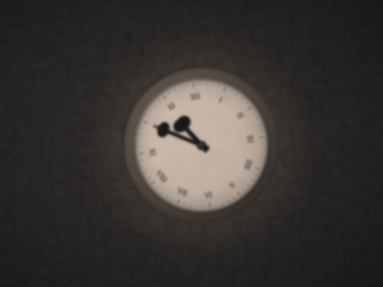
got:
10:50
